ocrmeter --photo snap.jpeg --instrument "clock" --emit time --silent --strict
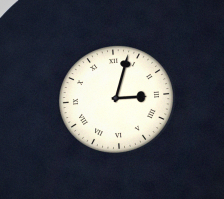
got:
3:03
